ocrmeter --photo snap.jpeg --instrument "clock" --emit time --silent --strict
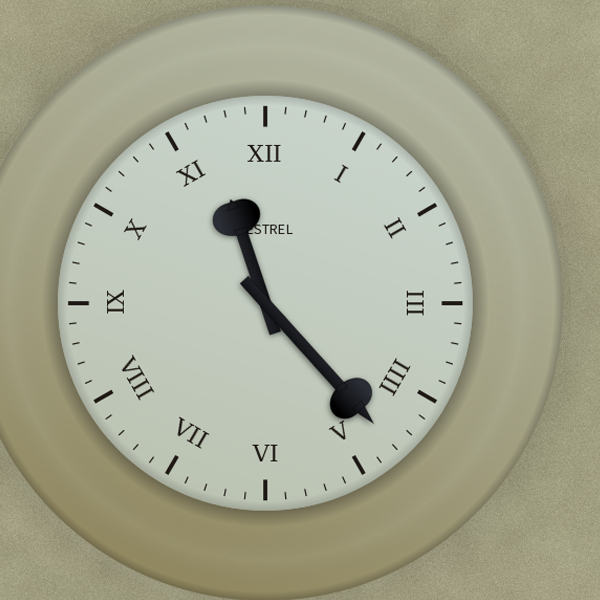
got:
11:23
